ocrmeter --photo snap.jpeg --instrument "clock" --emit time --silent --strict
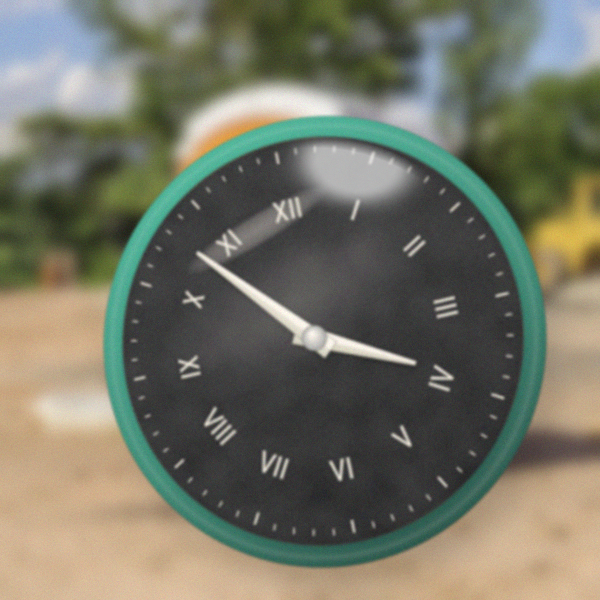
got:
3:53
